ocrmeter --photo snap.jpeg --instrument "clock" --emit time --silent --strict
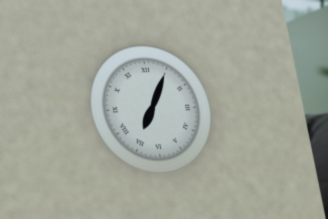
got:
7:05
